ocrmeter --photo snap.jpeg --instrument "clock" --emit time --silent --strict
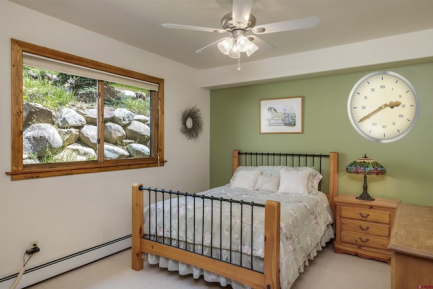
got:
2:40
